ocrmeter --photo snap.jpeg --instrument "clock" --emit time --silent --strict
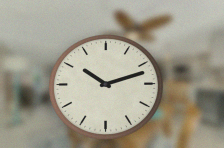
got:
10:12
